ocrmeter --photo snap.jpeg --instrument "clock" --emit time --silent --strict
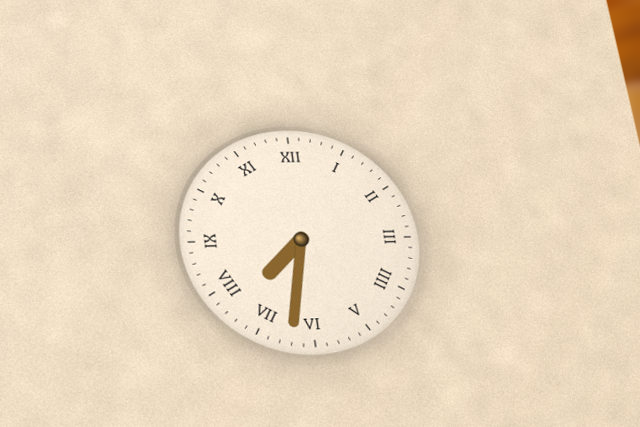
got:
7:32
